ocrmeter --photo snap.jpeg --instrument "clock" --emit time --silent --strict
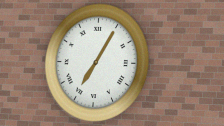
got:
7:05
